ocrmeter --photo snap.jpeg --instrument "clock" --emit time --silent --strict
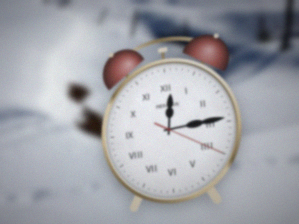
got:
12:14:20
